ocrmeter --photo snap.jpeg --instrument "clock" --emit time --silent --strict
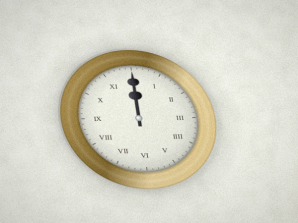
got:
12:00
